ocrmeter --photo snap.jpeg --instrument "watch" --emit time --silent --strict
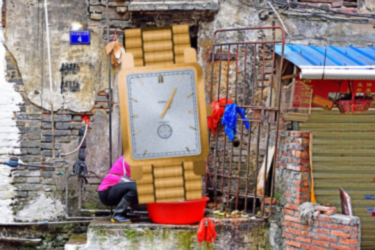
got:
1:05
